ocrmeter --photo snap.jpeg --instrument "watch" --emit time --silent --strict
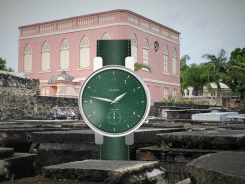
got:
1:47
